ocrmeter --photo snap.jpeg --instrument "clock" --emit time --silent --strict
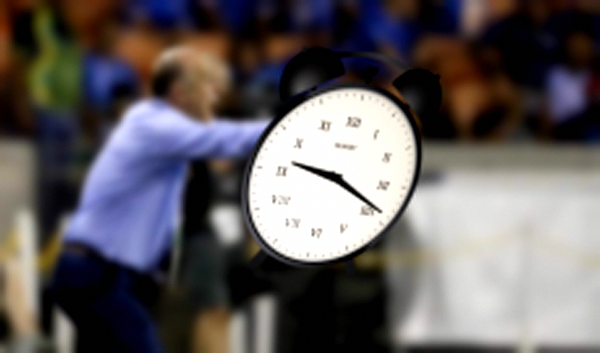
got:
9:19
